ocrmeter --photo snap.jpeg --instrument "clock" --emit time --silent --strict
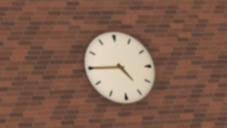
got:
4:45
